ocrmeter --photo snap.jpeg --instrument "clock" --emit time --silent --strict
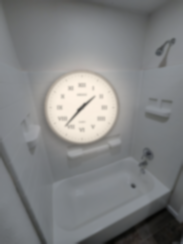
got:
1:37
